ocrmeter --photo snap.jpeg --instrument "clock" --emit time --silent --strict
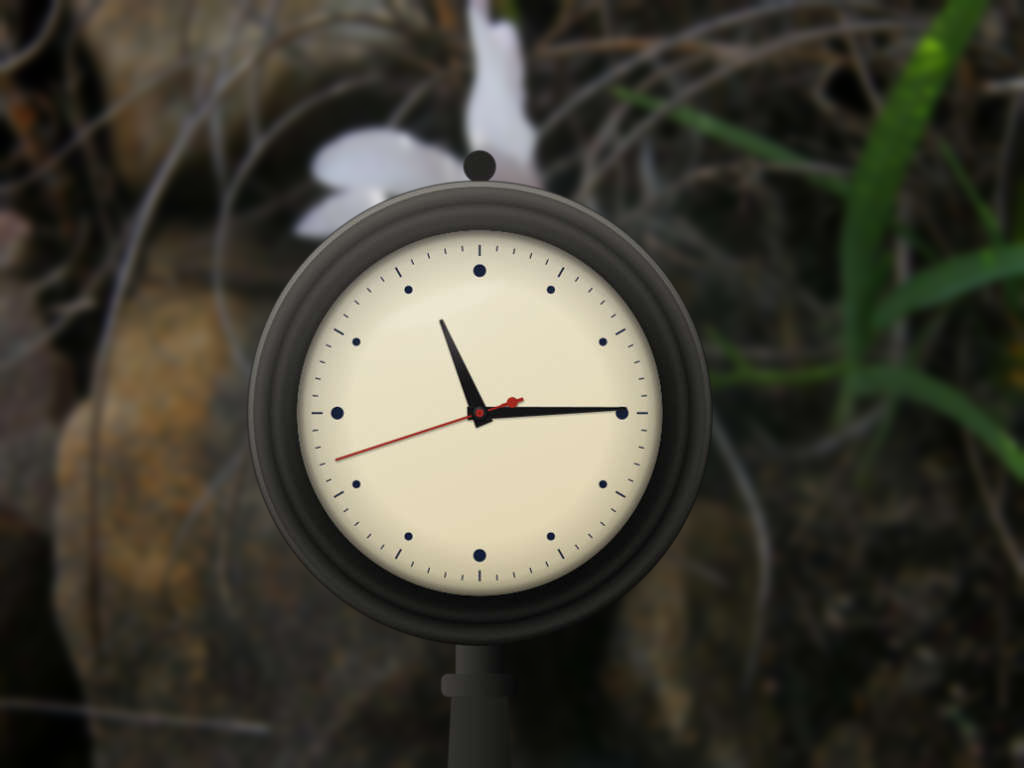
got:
11:14:42
